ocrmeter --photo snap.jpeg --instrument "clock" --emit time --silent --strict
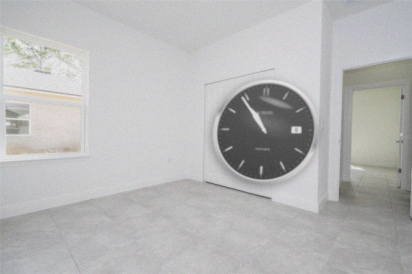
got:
10:54
